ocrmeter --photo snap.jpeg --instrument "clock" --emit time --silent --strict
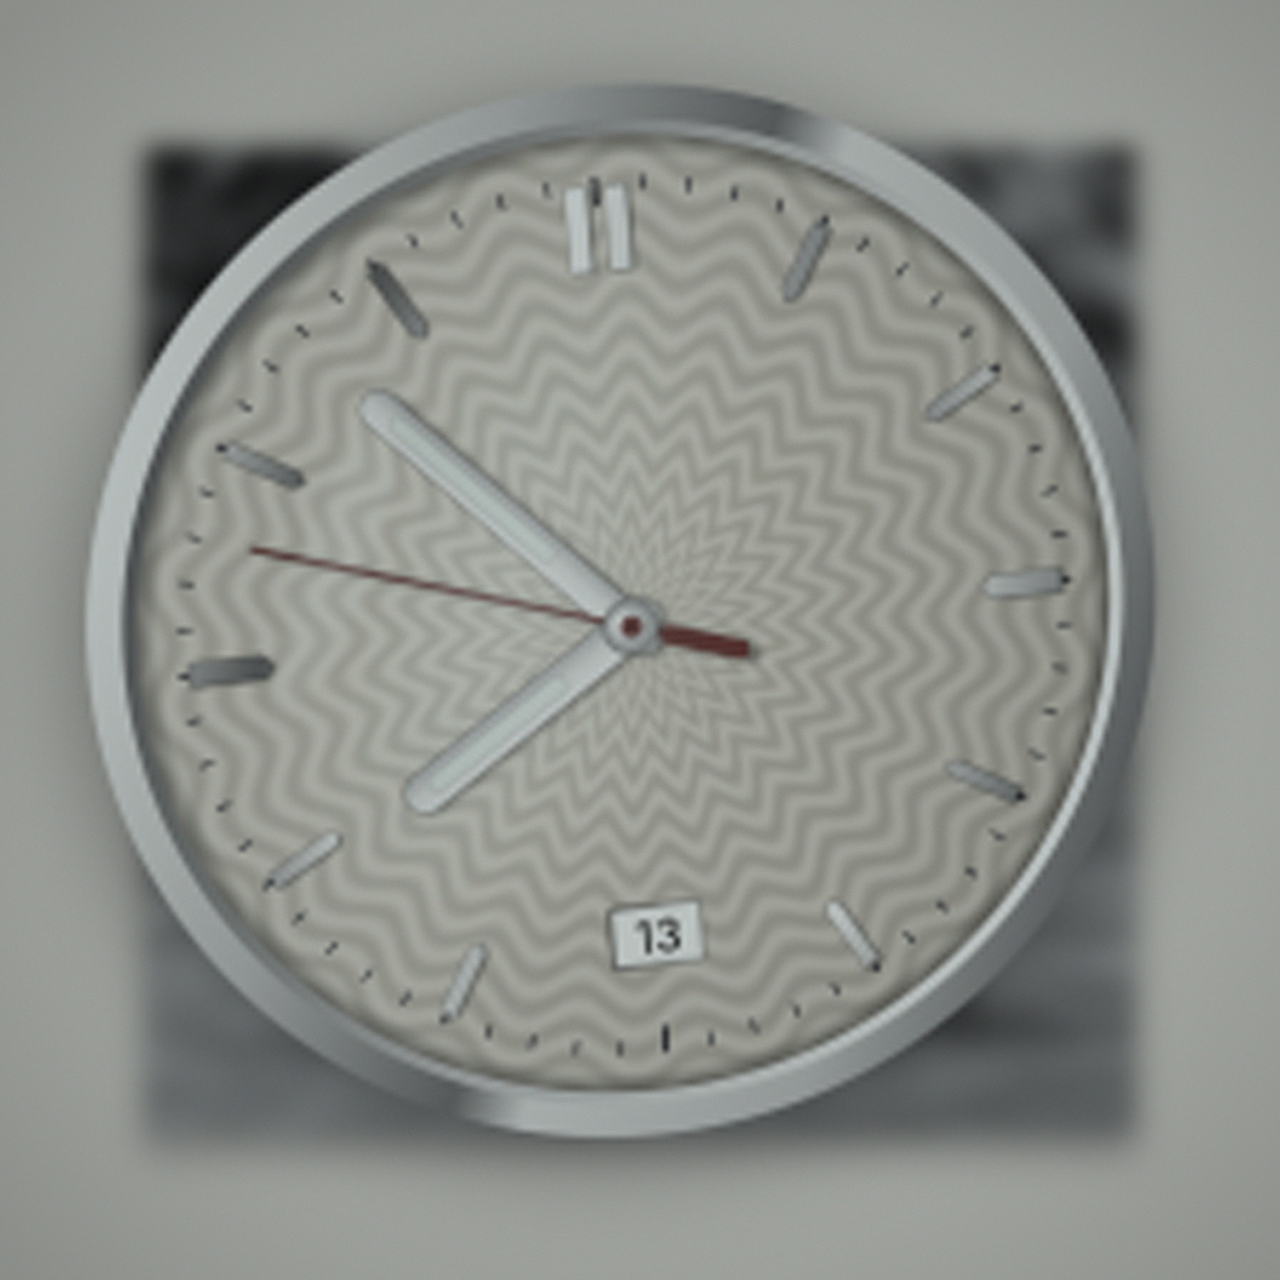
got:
7:52:48
